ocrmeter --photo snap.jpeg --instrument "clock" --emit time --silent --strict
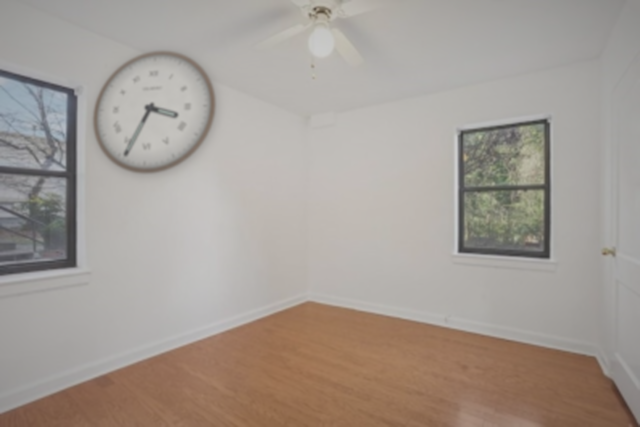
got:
3:34
